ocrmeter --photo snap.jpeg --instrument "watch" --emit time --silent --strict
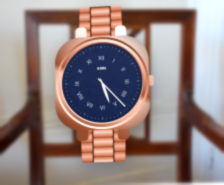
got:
5:23
